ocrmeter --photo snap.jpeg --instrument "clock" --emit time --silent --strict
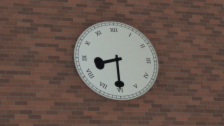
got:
8:30
